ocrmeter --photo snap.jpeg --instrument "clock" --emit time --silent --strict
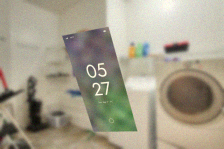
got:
5:27
